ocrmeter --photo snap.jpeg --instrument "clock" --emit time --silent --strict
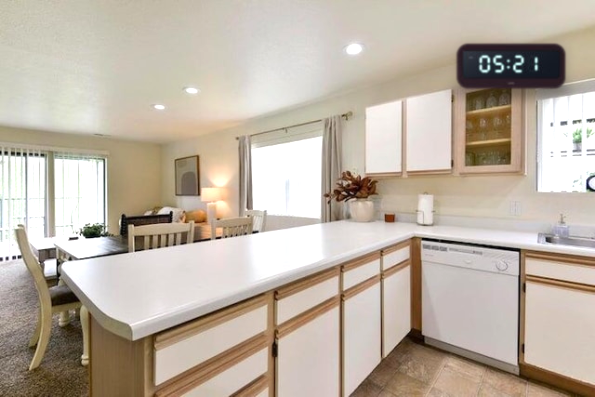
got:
5:21
